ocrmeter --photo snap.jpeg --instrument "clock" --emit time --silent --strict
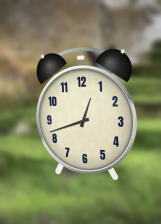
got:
12:42
